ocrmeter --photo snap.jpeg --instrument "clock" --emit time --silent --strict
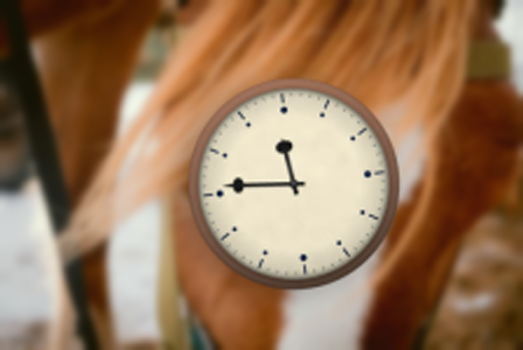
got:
11:46
